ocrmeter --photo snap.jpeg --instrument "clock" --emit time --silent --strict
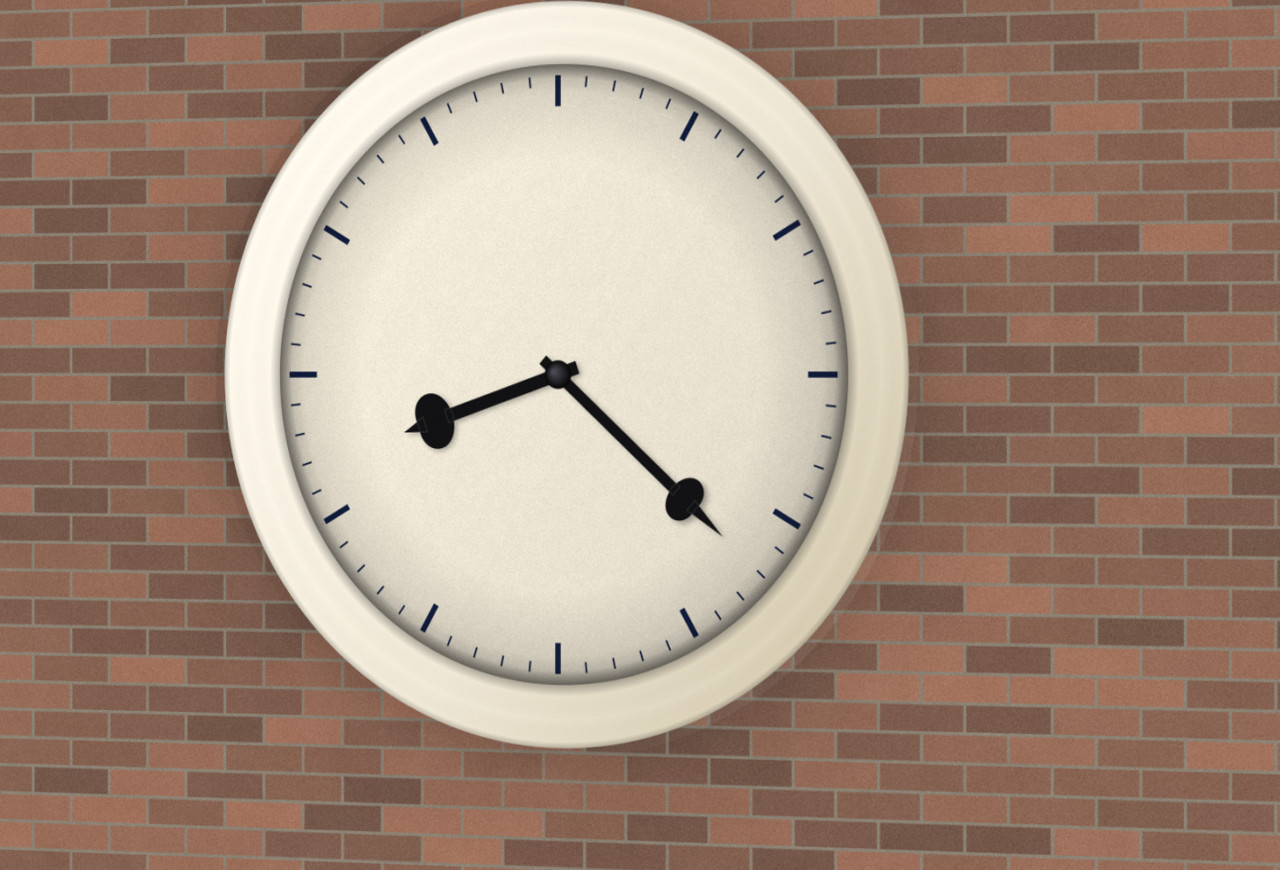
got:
8:22
